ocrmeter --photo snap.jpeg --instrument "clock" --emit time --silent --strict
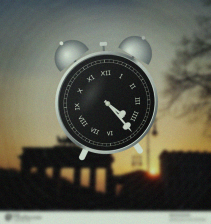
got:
4:24
